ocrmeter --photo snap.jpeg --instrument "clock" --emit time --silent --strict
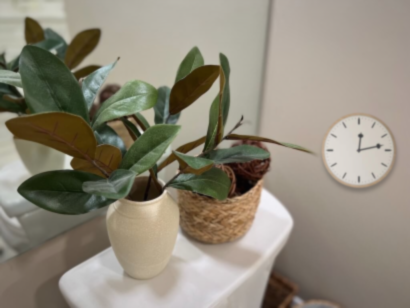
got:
12:13
